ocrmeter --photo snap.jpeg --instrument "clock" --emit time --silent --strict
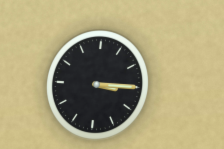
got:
3:15
